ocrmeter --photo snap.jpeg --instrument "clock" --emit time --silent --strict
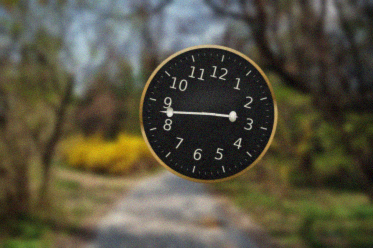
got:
2:43
